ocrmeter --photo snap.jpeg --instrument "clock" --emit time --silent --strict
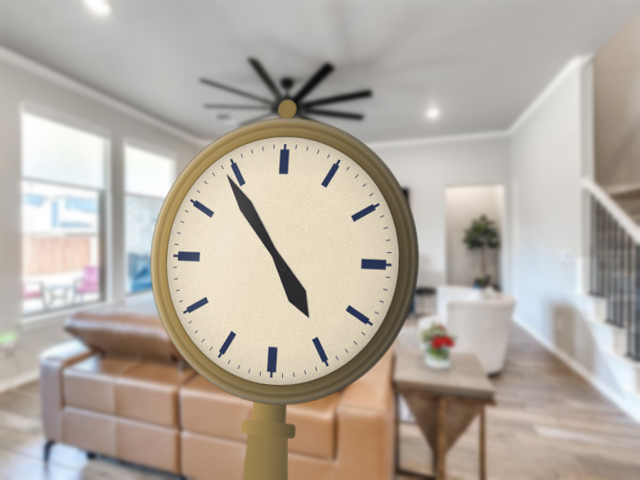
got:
4:54
